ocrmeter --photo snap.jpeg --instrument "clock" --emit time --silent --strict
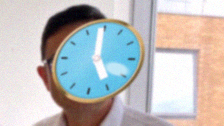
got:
4:59
